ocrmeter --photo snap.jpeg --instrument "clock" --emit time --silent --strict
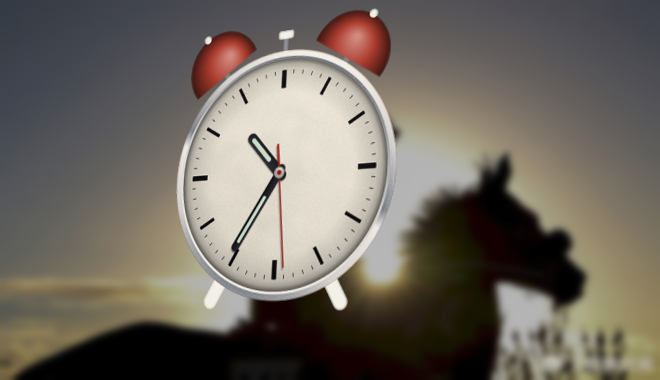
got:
10:35:29
